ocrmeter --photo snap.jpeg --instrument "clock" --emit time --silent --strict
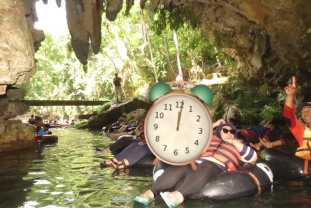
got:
12:01
